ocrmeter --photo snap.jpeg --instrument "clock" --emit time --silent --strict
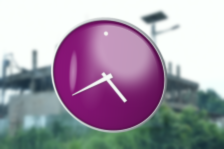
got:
4:40
